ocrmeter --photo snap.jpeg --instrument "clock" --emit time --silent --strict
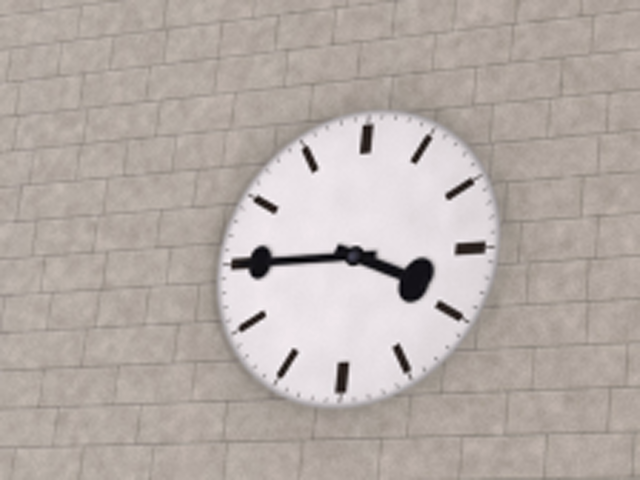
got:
3:45
